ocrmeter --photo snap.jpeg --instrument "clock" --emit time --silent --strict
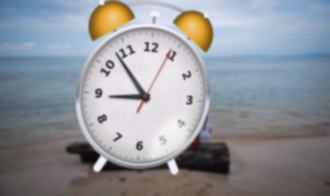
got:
8:53:04
